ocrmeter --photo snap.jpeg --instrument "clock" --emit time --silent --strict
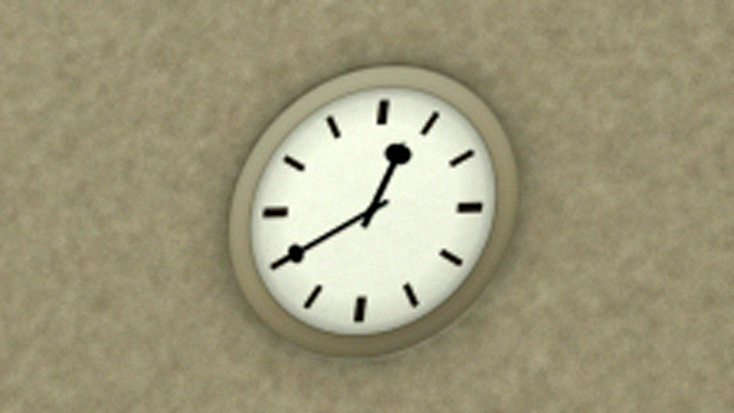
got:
12:40
